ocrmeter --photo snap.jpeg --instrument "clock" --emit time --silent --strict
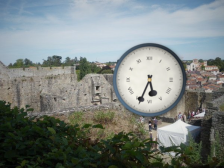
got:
5:34
